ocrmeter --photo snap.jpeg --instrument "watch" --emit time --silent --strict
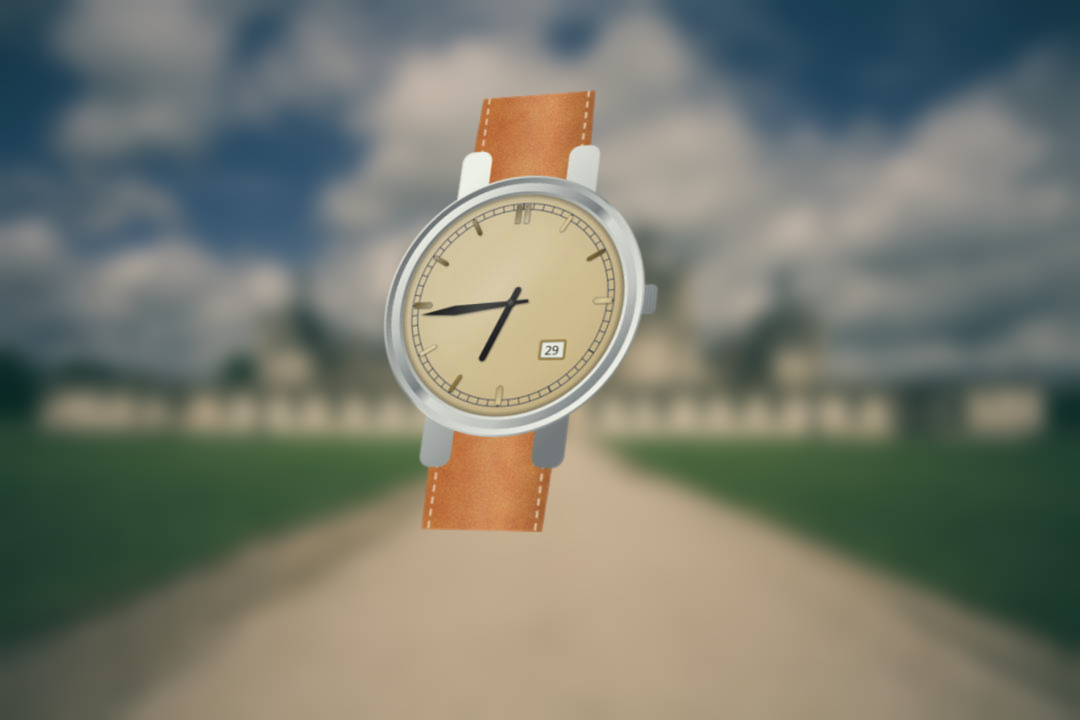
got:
6:44
